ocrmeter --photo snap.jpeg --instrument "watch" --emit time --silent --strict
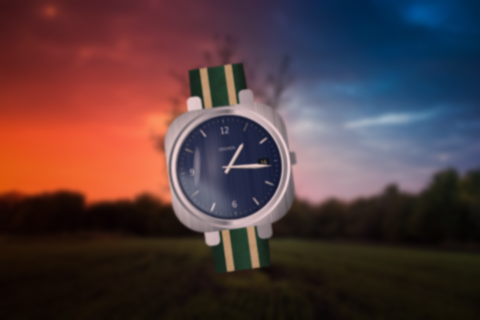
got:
1:16
